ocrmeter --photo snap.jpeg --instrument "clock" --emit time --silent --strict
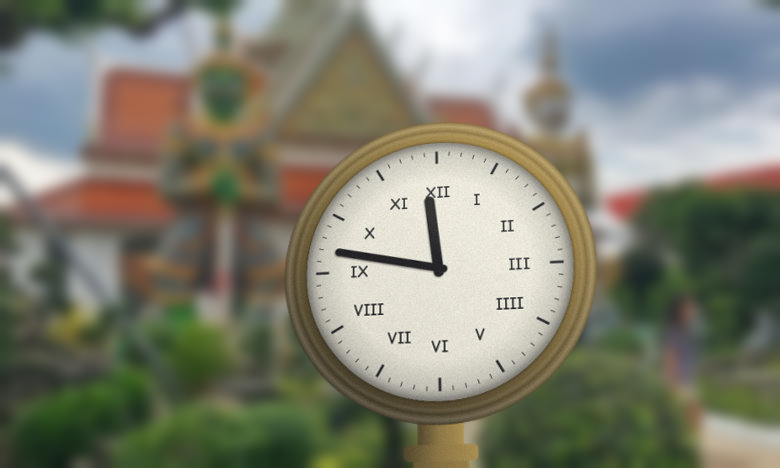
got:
11:47
